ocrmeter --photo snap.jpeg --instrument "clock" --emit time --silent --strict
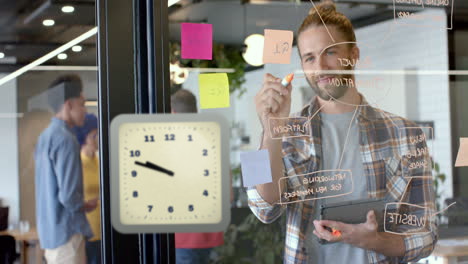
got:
9:48
